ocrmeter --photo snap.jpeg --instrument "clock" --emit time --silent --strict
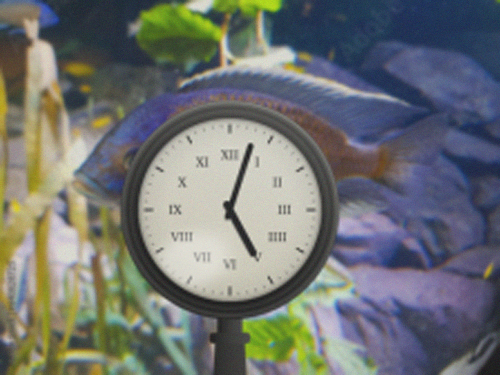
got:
5:03
